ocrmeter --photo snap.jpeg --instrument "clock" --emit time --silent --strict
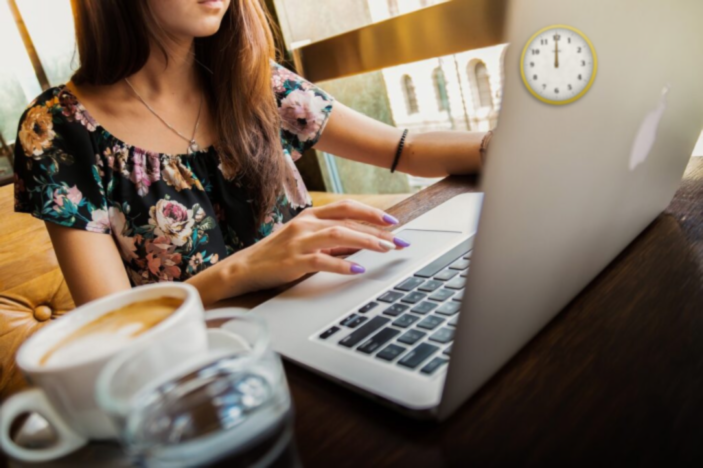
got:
12:00
